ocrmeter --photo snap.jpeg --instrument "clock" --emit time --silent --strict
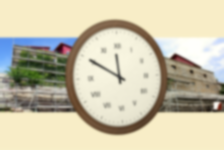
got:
11:50
